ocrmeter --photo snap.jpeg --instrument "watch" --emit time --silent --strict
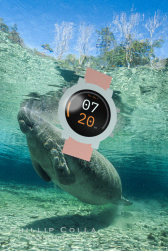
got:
7:20
